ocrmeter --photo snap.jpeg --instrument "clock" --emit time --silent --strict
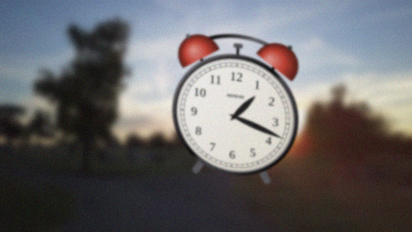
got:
1:18
